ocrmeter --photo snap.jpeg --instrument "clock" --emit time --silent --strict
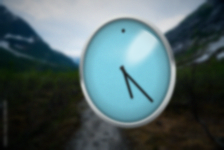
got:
5:22
